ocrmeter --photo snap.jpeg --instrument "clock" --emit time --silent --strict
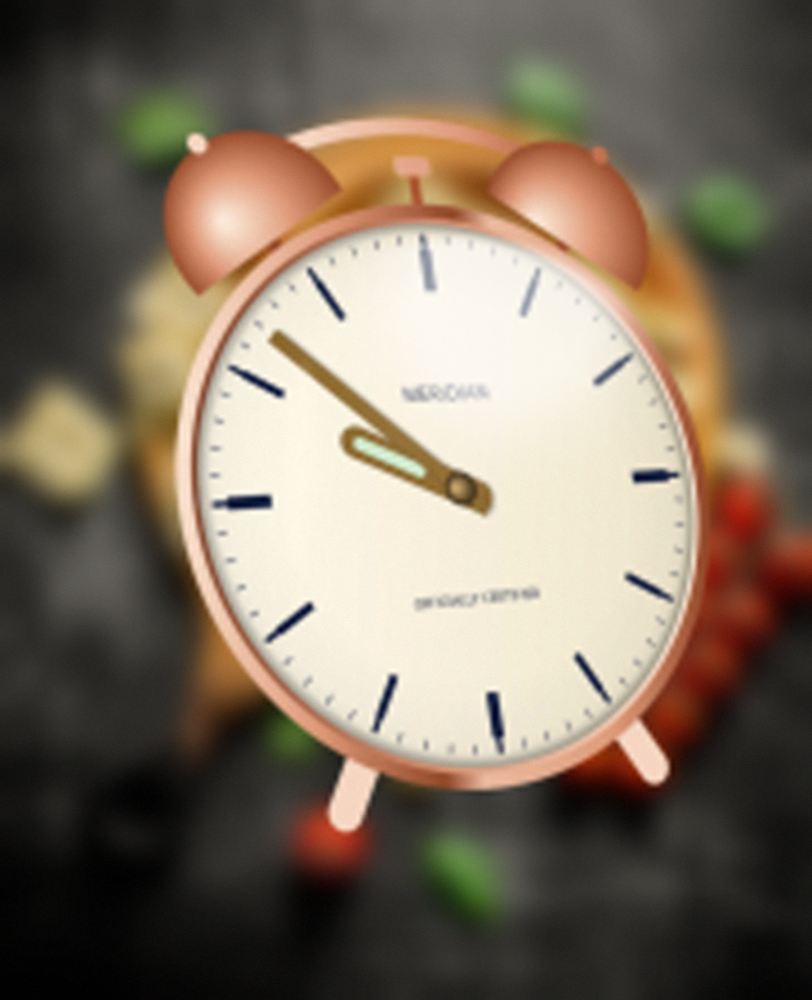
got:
9:52
